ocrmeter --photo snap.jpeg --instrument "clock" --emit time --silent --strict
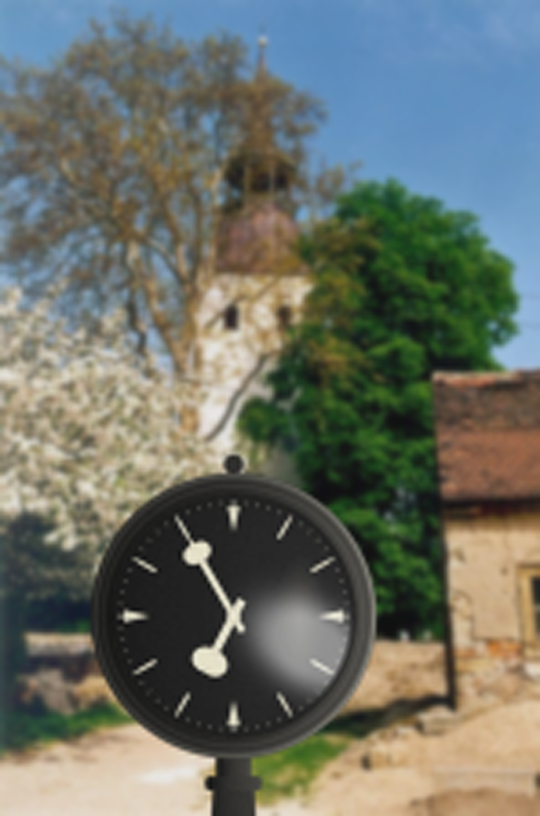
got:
6:55
